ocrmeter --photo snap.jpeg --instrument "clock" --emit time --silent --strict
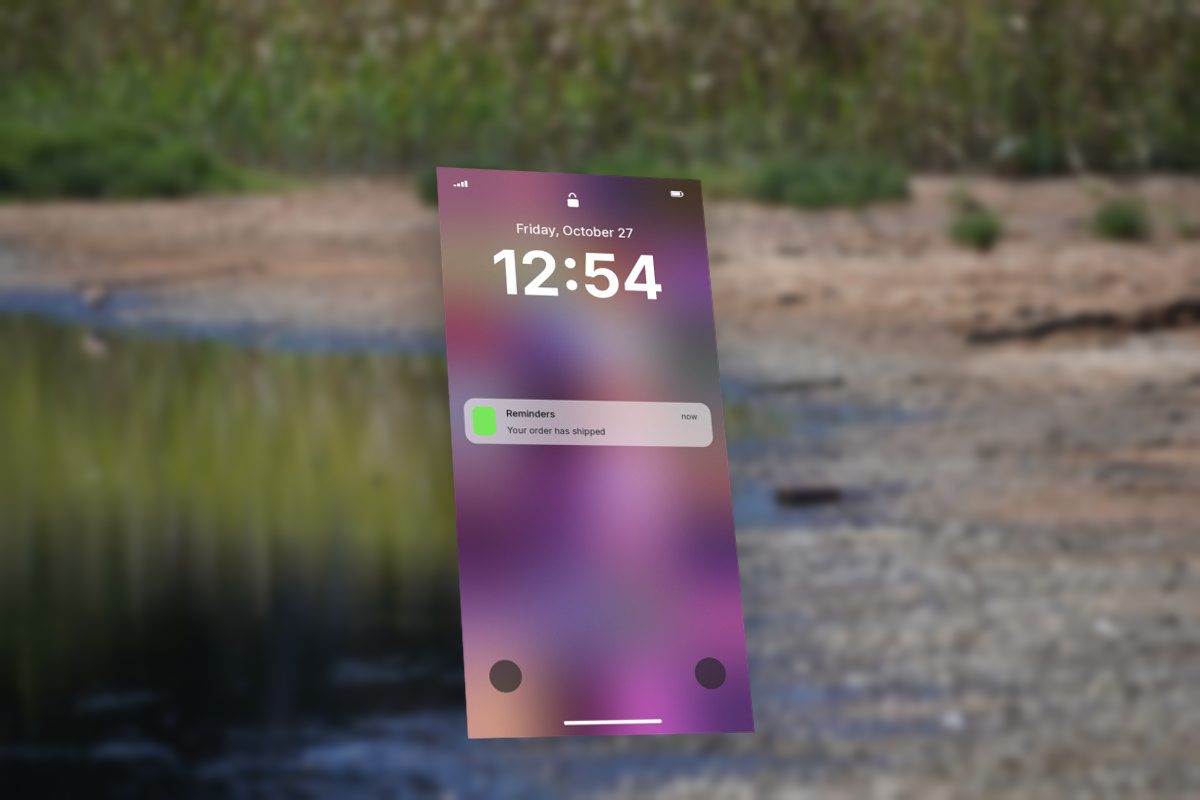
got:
12:54
